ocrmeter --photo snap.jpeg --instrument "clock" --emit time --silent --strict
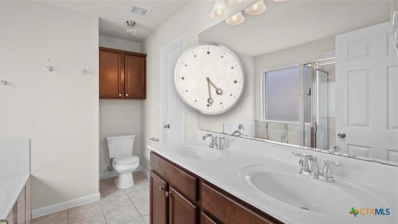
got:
4:29
